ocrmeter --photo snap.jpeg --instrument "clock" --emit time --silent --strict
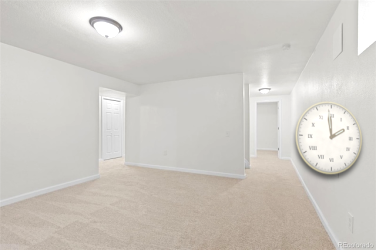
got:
1:59
